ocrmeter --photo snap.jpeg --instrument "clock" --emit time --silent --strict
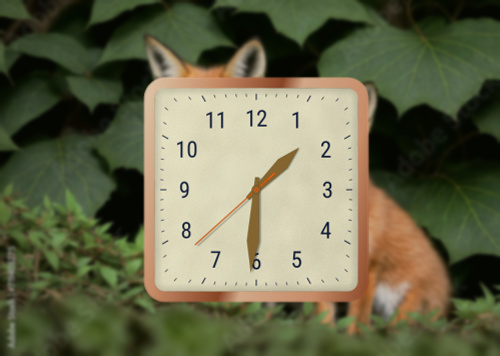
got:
1:30:38
